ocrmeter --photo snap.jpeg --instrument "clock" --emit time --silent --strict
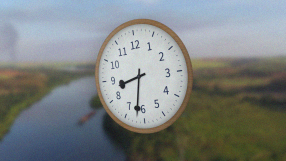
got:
8:32
